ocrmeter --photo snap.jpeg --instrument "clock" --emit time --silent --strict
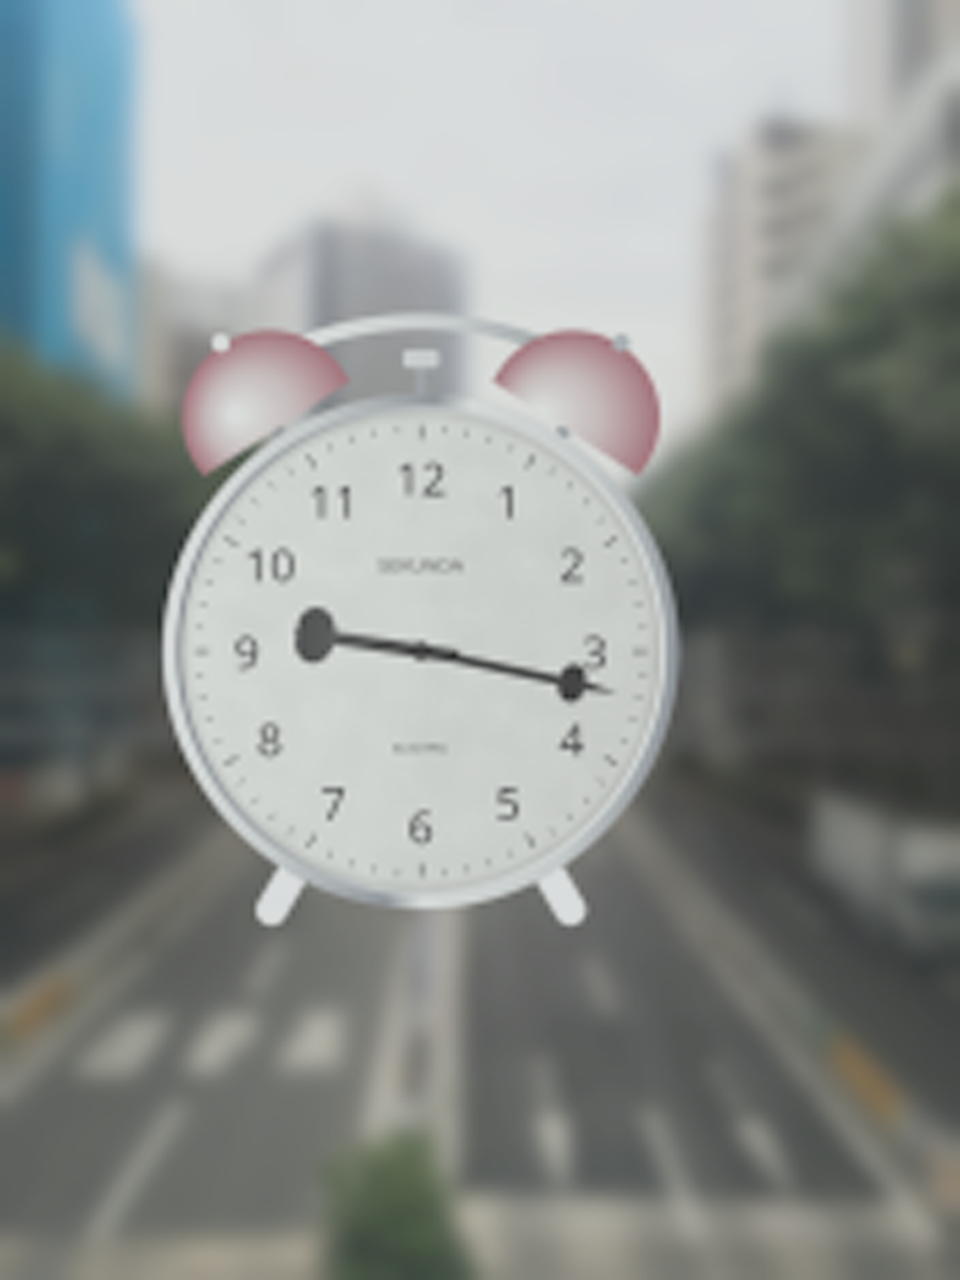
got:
9:17
